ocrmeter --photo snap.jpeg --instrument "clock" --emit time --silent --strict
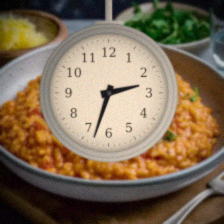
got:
2:33
